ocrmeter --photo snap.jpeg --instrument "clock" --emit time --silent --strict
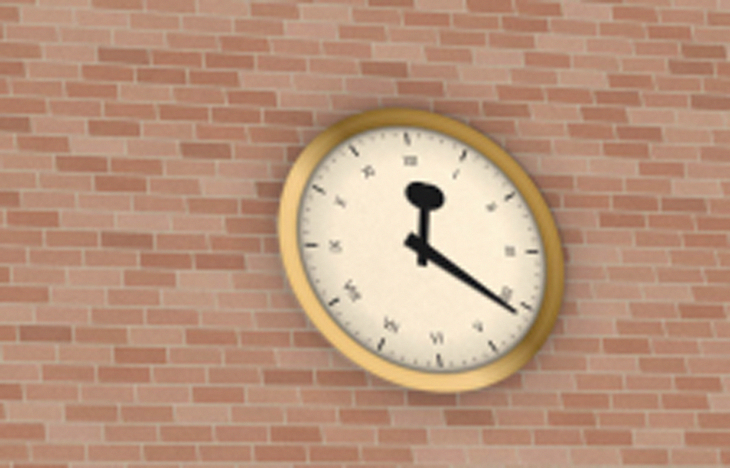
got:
12:21
